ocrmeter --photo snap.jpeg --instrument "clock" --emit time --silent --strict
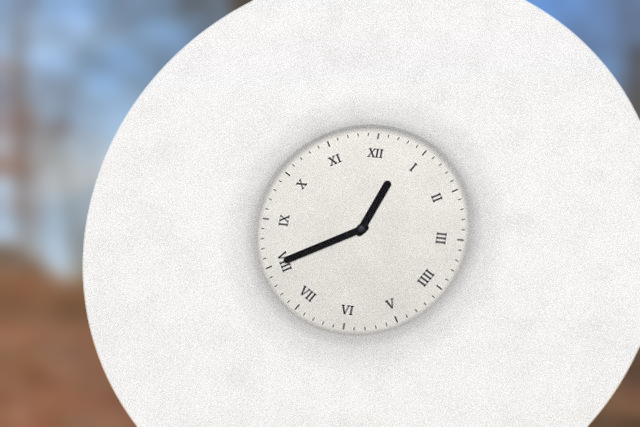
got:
12:40
